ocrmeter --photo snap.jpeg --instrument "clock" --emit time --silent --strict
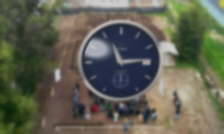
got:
11:14
